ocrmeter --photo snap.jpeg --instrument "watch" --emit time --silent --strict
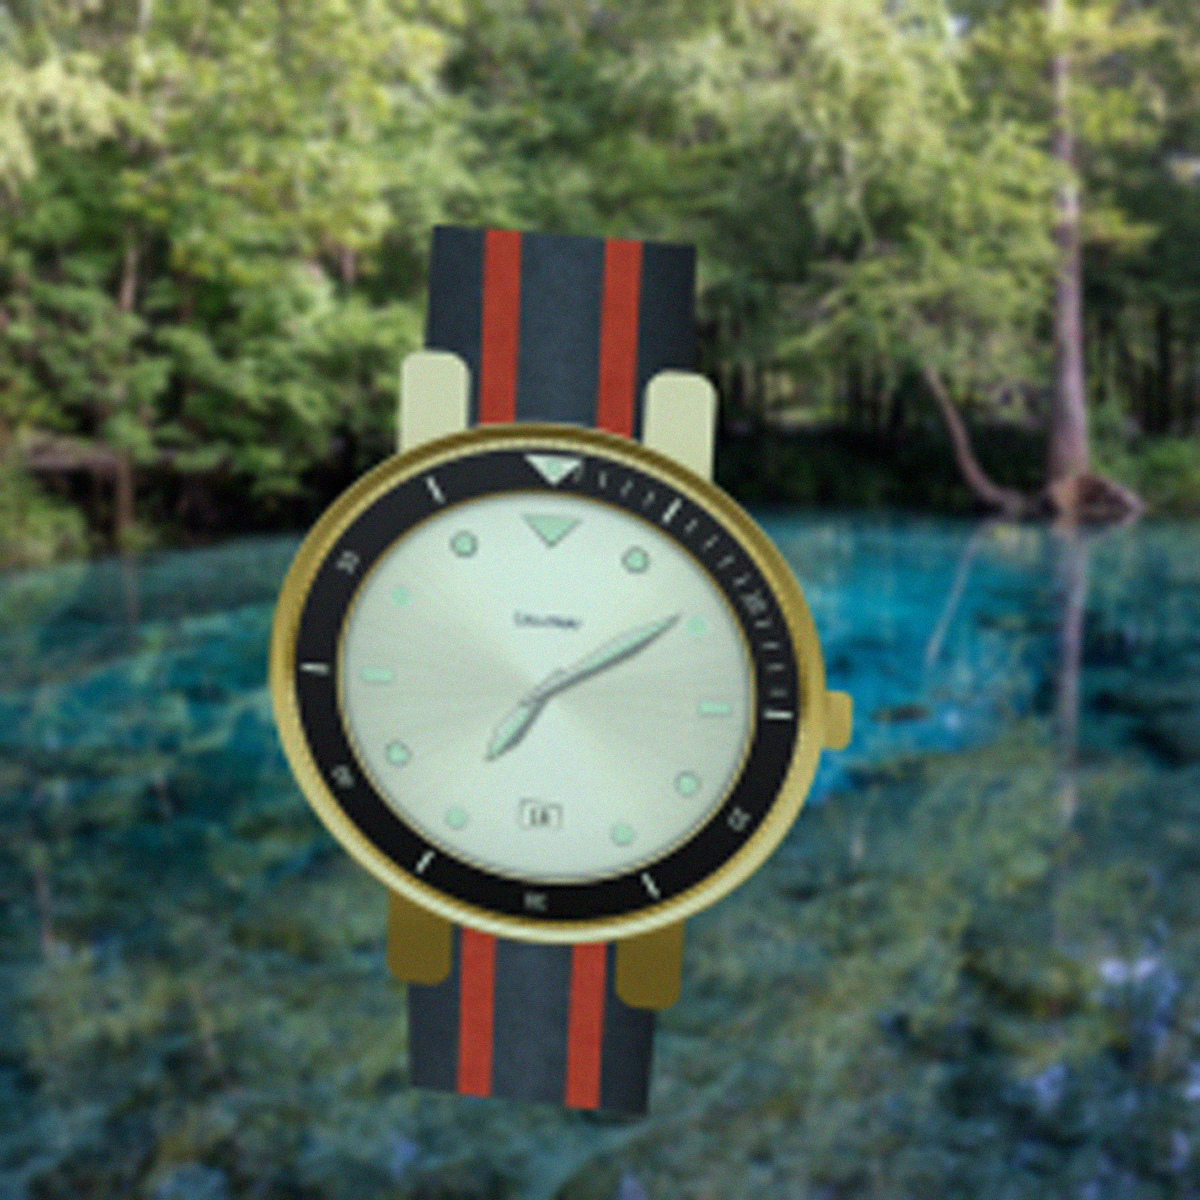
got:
7:09
